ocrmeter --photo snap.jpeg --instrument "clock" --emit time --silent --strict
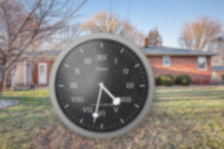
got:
4:32
